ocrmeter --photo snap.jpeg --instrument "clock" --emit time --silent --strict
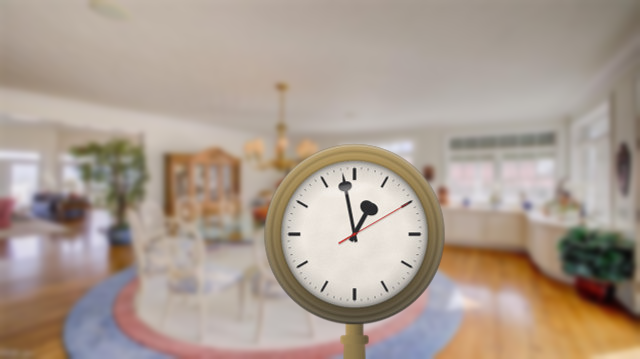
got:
12:58:10
